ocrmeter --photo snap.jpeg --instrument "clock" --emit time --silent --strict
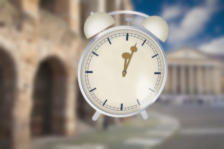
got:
12:03
